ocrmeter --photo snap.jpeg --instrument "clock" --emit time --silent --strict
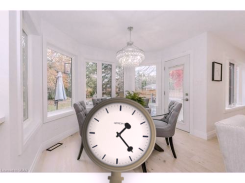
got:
1:23
